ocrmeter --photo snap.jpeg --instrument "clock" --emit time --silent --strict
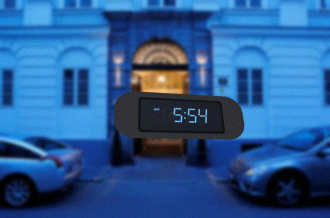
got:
5:54
